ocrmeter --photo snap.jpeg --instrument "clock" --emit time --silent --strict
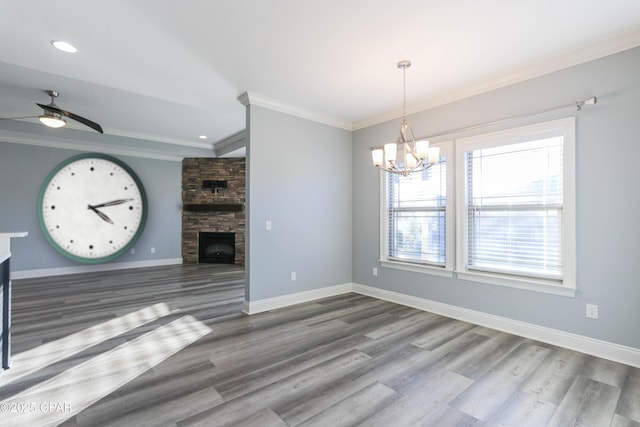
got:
4:13
